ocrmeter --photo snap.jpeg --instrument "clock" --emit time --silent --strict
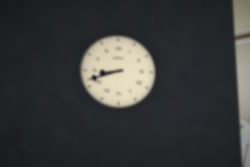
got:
8:42
